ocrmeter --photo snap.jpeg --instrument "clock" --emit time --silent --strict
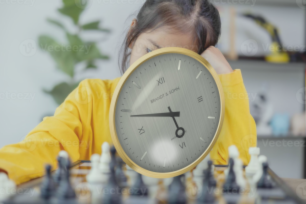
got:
5:49
